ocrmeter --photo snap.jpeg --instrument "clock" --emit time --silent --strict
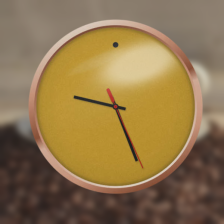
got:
9:26:26
